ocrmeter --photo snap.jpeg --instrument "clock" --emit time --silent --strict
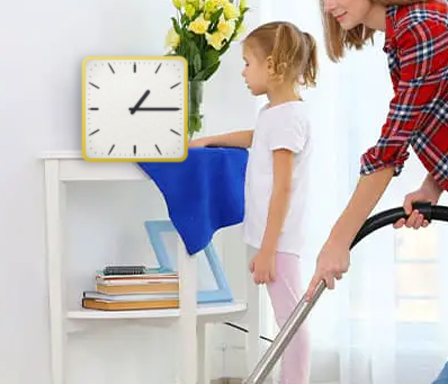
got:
1:15
